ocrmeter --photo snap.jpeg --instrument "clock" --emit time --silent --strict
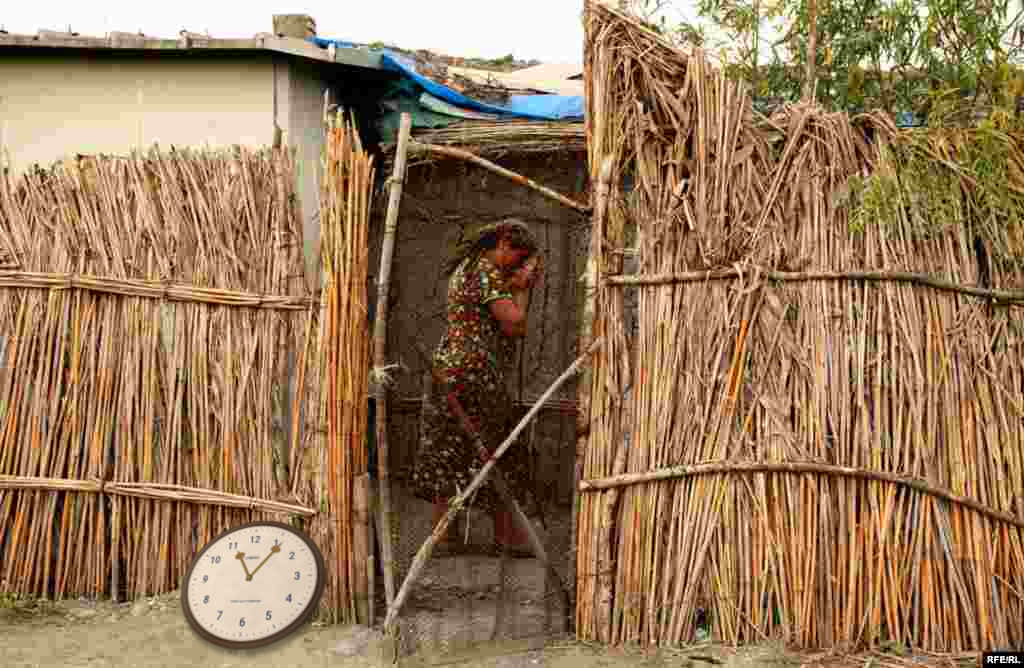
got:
11:06
